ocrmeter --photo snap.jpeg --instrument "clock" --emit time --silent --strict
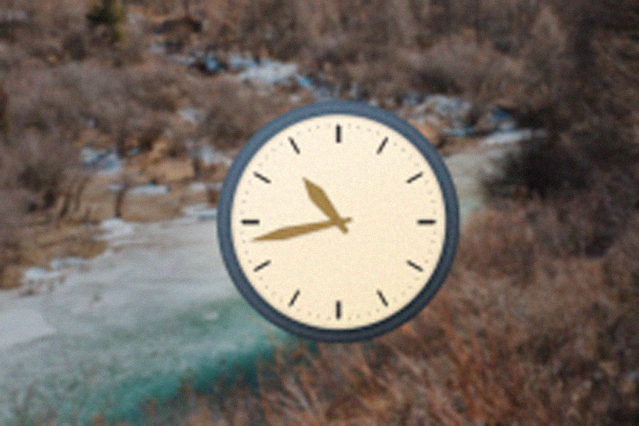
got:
10:43
